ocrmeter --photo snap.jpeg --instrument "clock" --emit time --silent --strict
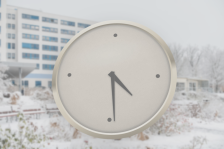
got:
4:29
